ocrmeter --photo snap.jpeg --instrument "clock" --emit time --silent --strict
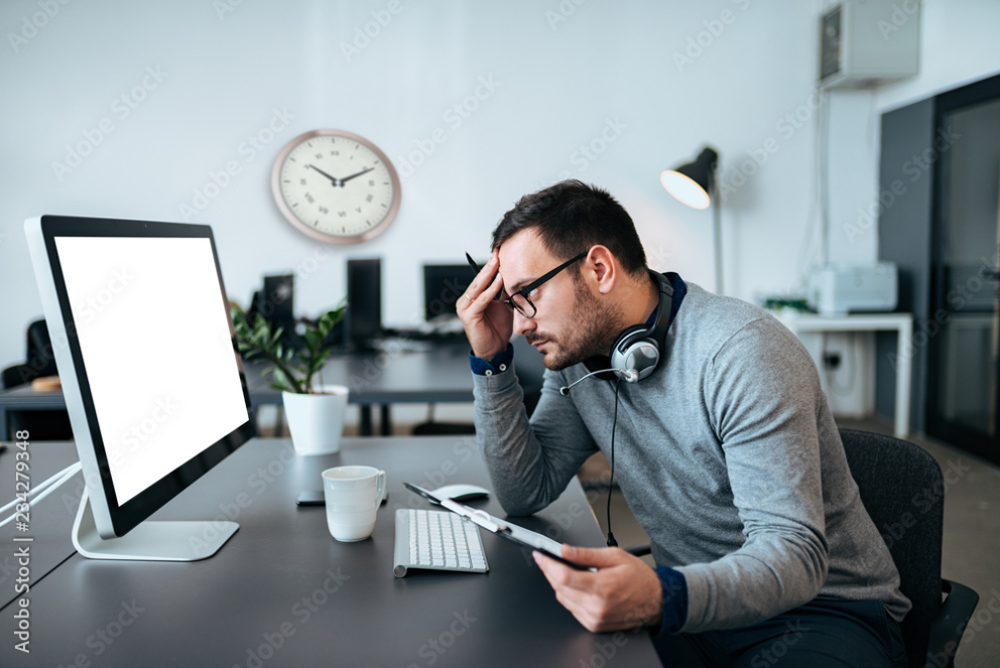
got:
10:11
